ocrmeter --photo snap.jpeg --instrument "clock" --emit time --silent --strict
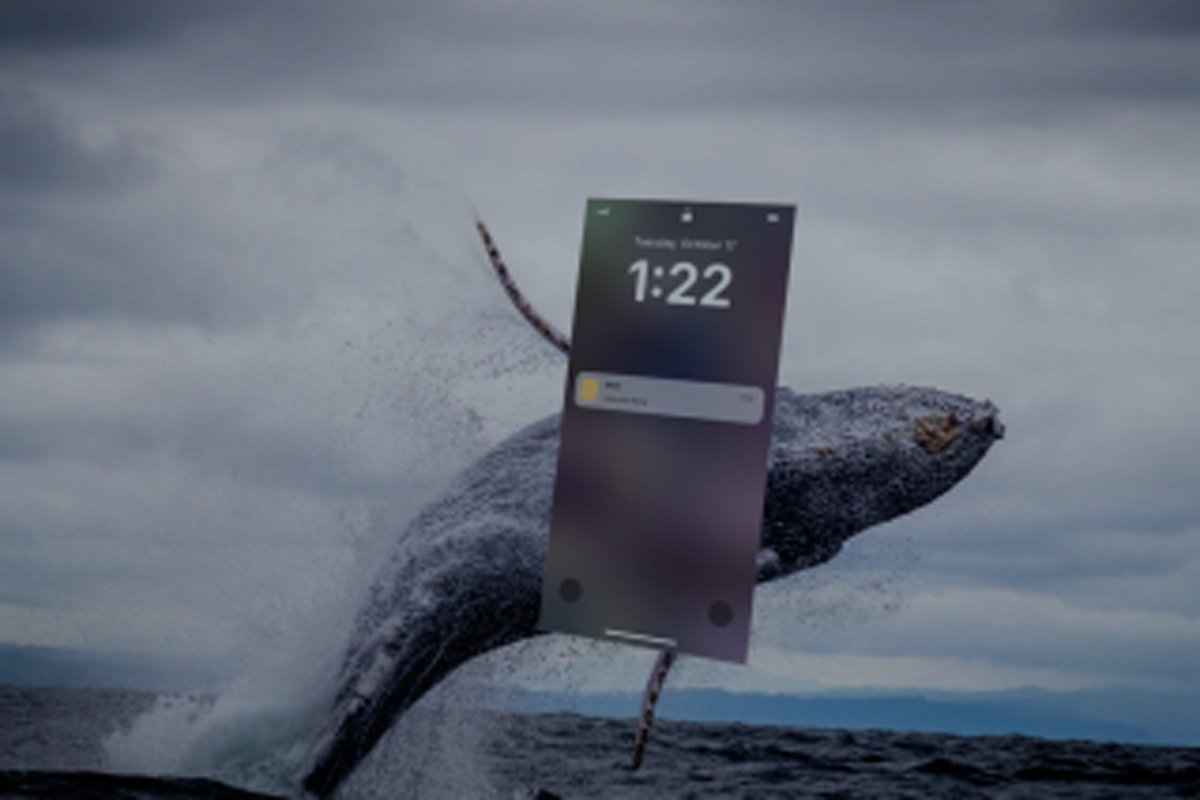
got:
1:22
